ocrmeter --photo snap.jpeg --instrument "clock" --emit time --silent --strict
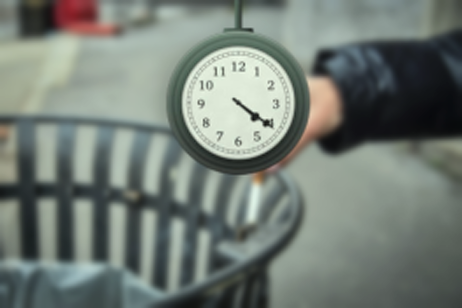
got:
4:21
